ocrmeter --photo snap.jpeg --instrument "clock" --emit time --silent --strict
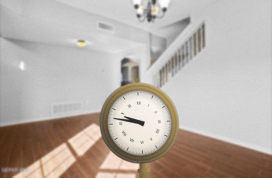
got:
9:47
